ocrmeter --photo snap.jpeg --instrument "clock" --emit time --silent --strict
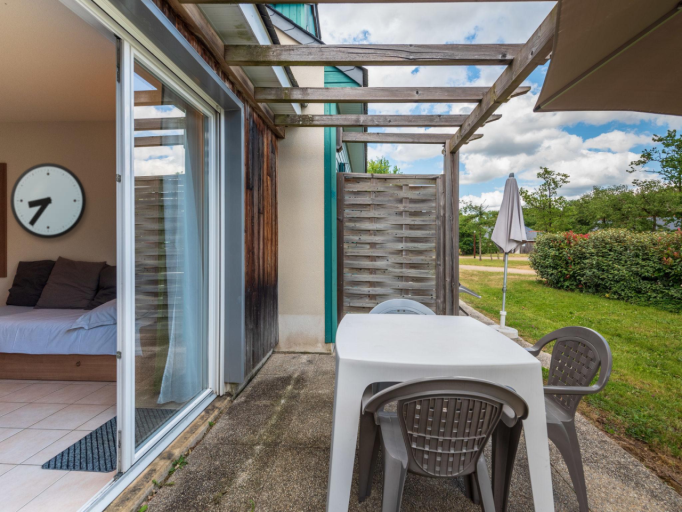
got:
8:36
